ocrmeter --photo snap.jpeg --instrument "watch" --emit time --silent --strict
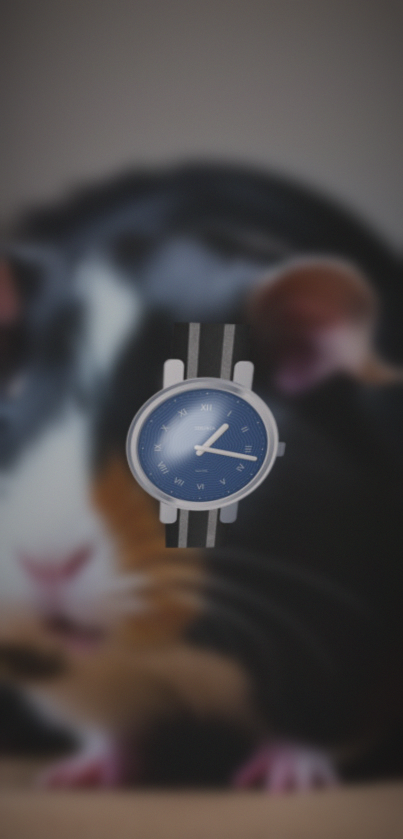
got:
1:17
